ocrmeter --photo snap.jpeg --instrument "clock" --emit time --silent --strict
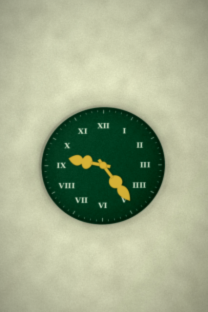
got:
9:24
